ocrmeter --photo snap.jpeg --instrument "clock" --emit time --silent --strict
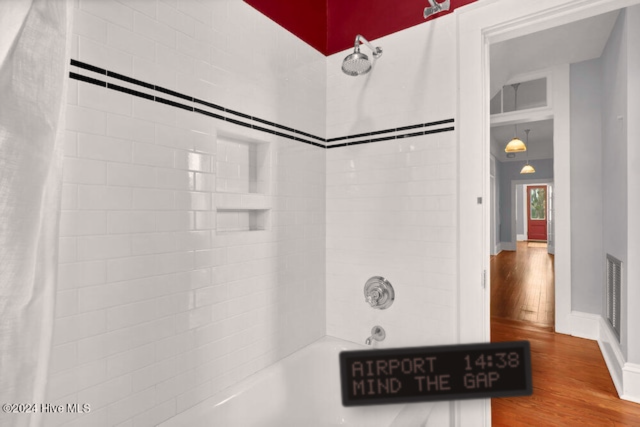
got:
14:38
